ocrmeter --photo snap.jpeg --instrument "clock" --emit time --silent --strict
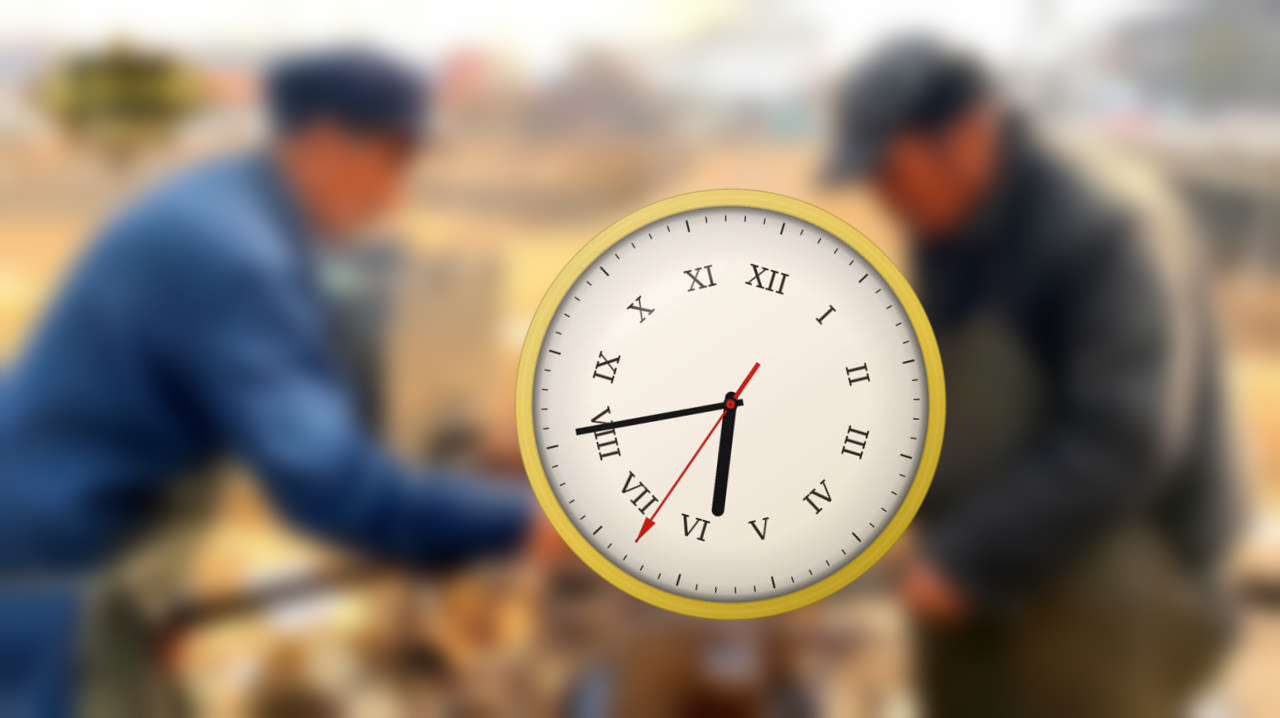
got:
5:40:33
